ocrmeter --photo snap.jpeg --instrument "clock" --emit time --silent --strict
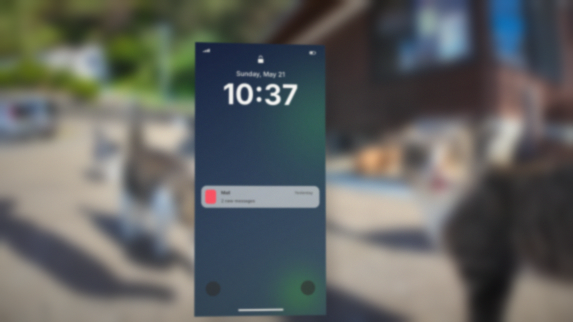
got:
10:37
